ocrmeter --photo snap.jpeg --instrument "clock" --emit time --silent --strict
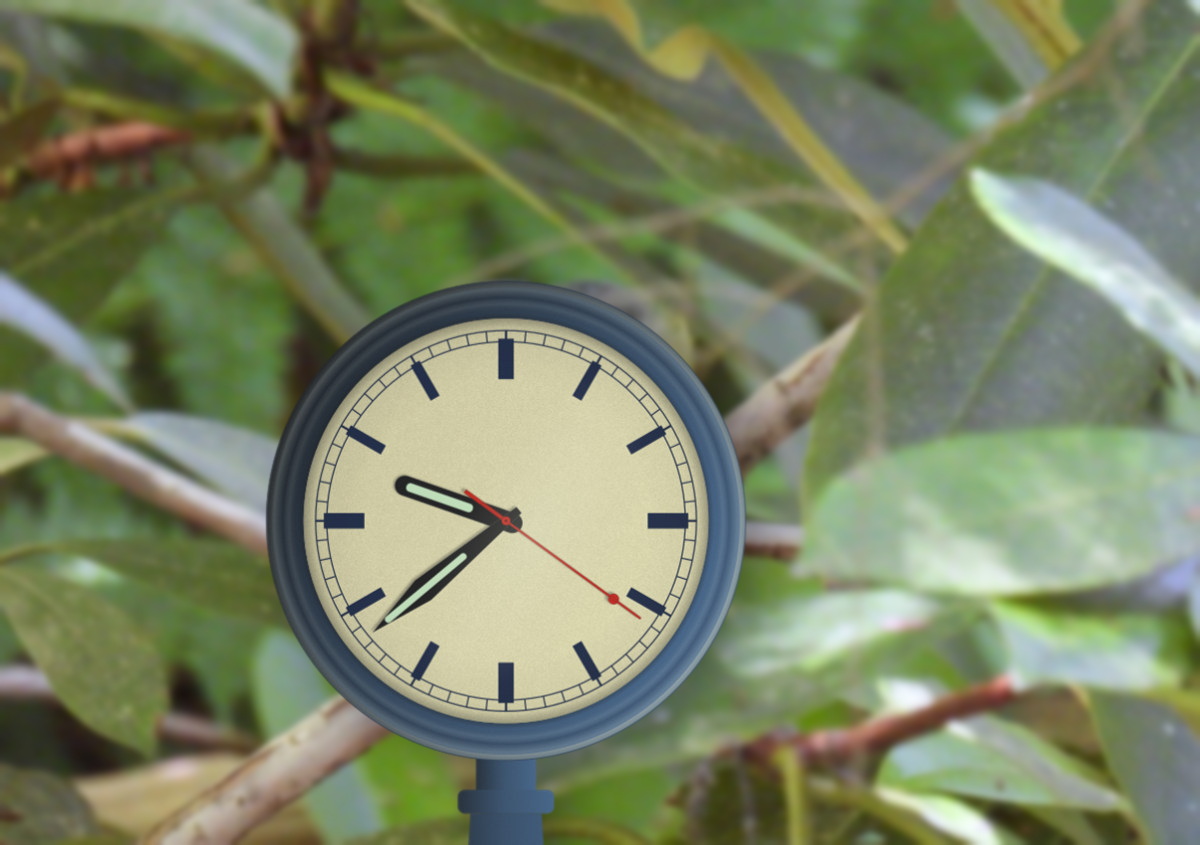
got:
9:38:21
